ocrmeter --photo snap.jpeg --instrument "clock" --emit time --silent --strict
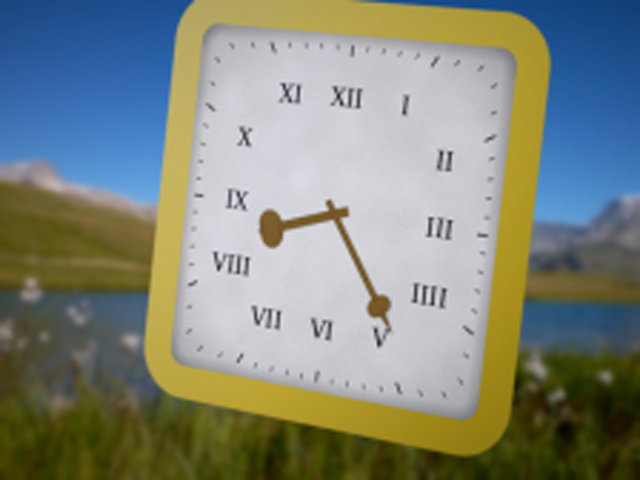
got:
8:24
